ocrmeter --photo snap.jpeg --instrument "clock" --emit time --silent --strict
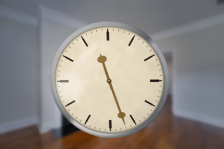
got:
11:27
